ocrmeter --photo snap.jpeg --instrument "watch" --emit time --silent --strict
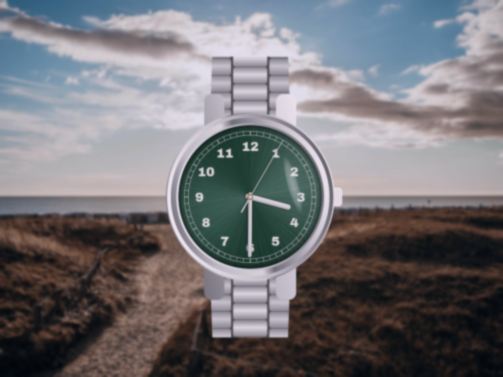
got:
3:30:05
